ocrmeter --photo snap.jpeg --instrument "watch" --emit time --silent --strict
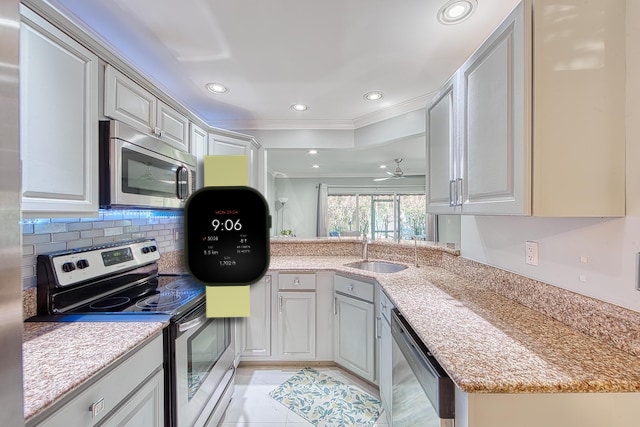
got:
9:06
